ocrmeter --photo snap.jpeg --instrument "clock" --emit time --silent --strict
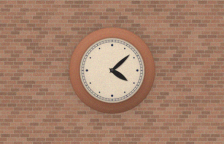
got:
4:08
